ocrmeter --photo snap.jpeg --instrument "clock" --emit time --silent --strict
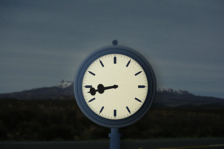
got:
8:43
